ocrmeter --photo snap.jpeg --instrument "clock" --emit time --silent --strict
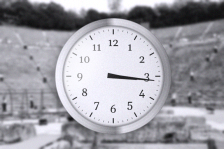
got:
3:16
